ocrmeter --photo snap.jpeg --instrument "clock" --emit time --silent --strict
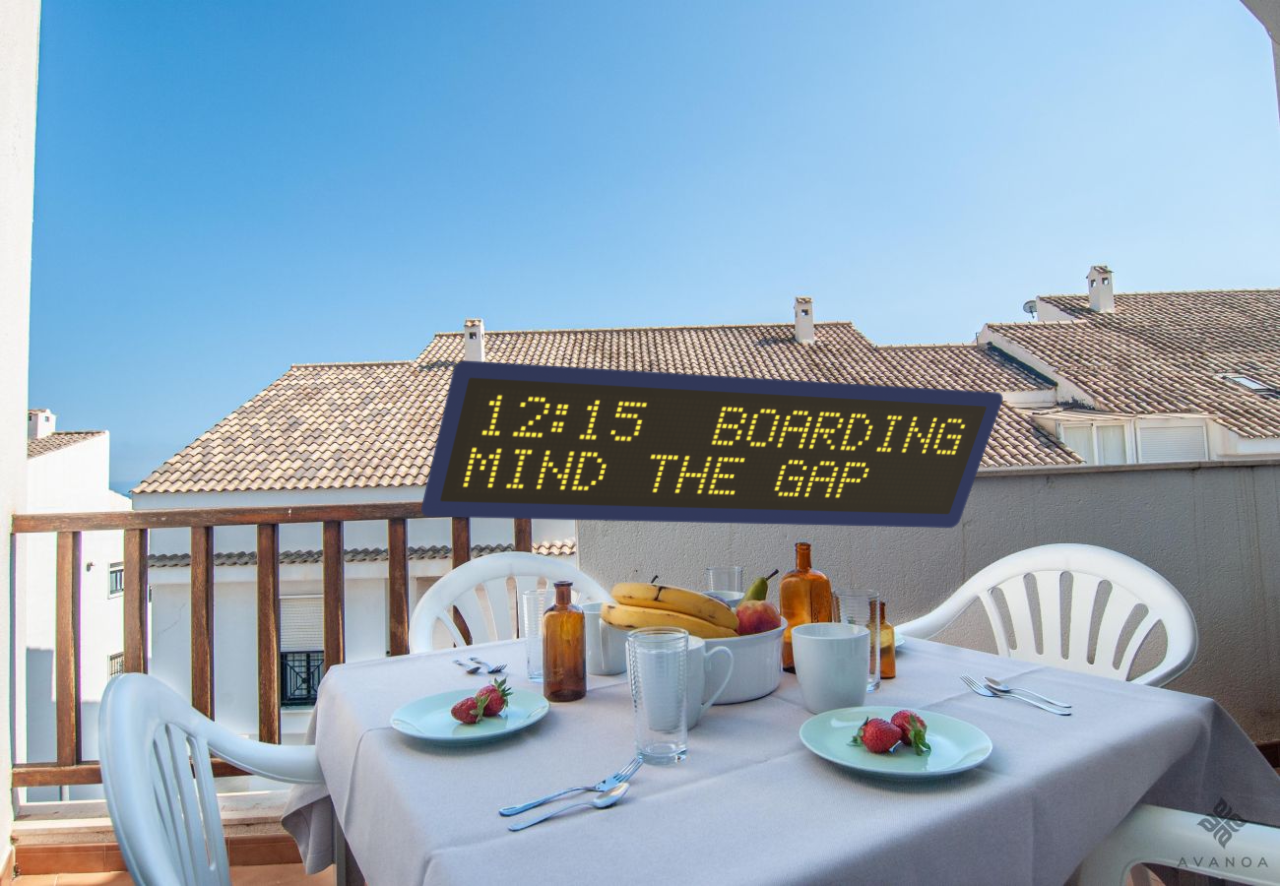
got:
12:15
